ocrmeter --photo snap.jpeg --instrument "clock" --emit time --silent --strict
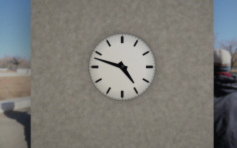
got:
4:48
